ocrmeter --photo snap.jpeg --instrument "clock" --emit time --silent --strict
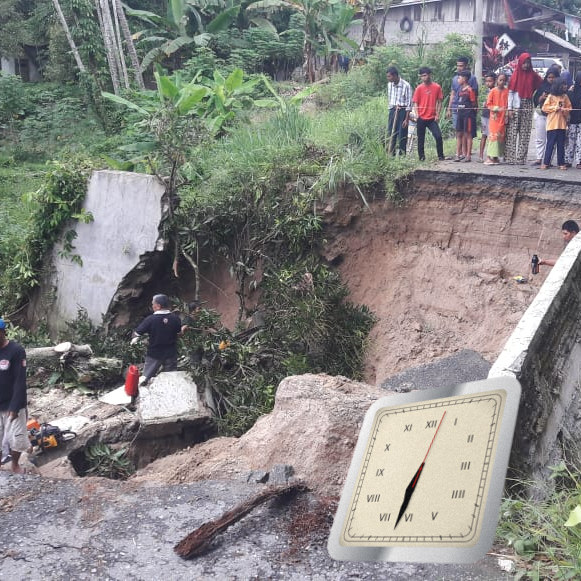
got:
6:32:02
